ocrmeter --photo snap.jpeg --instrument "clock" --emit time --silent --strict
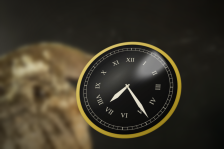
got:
7:24
